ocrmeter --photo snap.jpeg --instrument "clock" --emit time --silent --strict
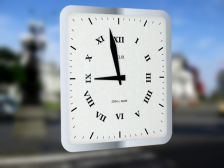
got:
8:58
